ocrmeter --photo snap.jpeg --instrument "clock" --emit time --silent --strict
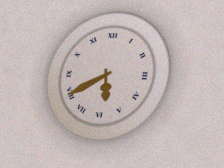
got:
5:40
